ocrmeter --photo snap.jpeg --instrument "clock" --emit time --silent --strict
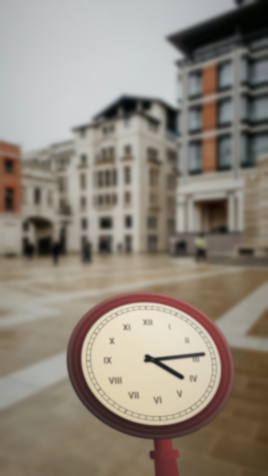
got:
4:14
